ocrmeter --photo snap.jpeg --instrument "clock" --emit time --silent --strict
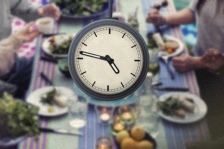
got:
4:47
